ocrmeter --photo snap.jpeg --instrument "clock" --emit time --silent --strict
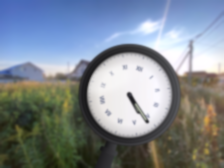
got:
4:21
